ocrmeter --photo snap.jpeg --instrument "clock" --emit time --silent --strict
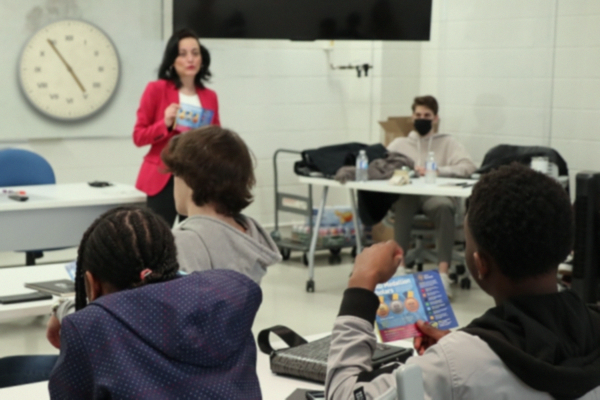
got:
4:54
